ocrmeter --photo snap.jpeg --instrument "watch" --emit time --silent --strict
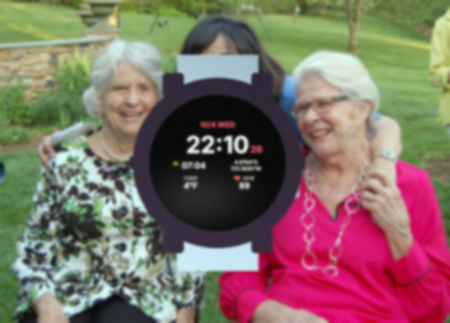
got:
22:10
